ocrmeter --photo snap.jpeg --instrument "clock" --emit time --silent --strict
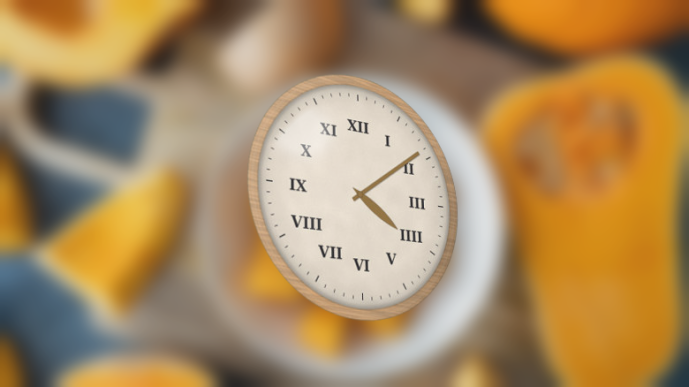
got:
4:09
